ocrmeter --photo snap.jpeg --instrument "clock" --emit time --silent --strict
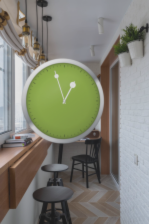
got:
12:57
